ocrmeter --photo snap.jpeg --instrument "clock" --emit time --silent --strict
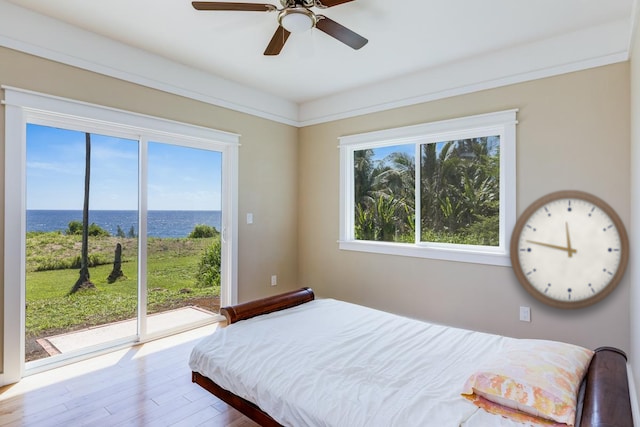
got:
11:47
